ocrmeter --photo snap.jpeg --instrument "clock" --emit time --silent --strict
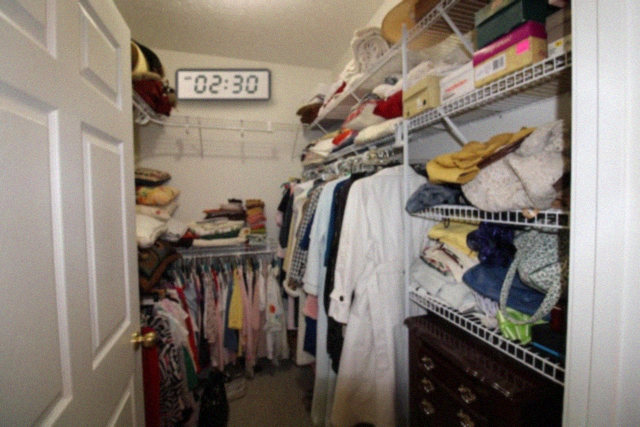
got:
2:30
